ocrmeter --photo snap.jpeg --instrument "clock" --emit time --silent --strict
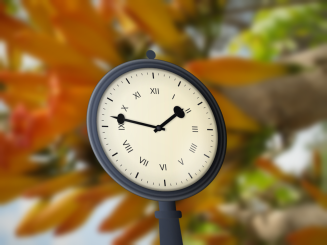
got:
1:47
